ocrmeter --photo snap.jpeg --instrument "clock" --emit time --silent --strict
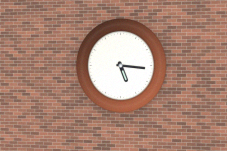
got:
5:16
